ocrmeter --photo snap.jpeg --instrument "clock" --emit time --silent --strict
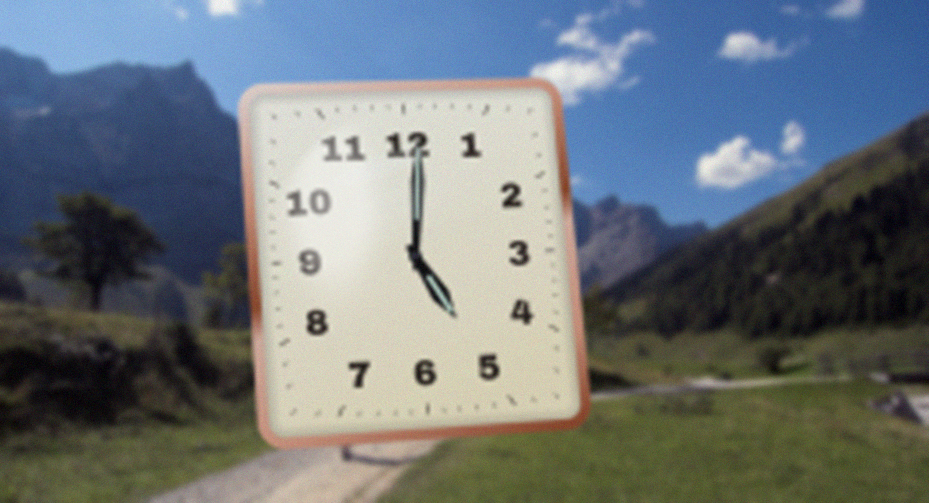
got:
5:01
